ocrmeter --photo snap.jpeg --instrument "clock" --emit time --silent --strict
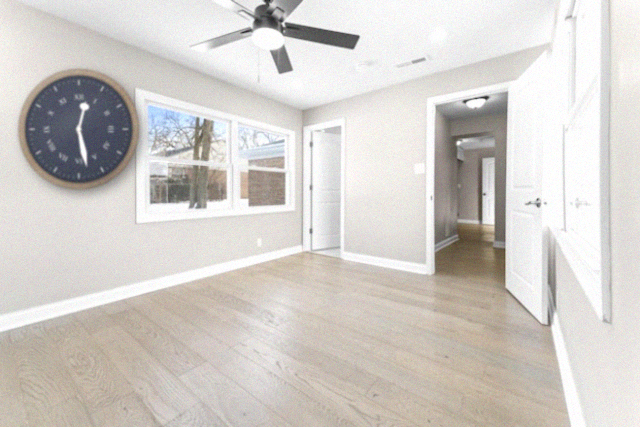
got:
12:28
